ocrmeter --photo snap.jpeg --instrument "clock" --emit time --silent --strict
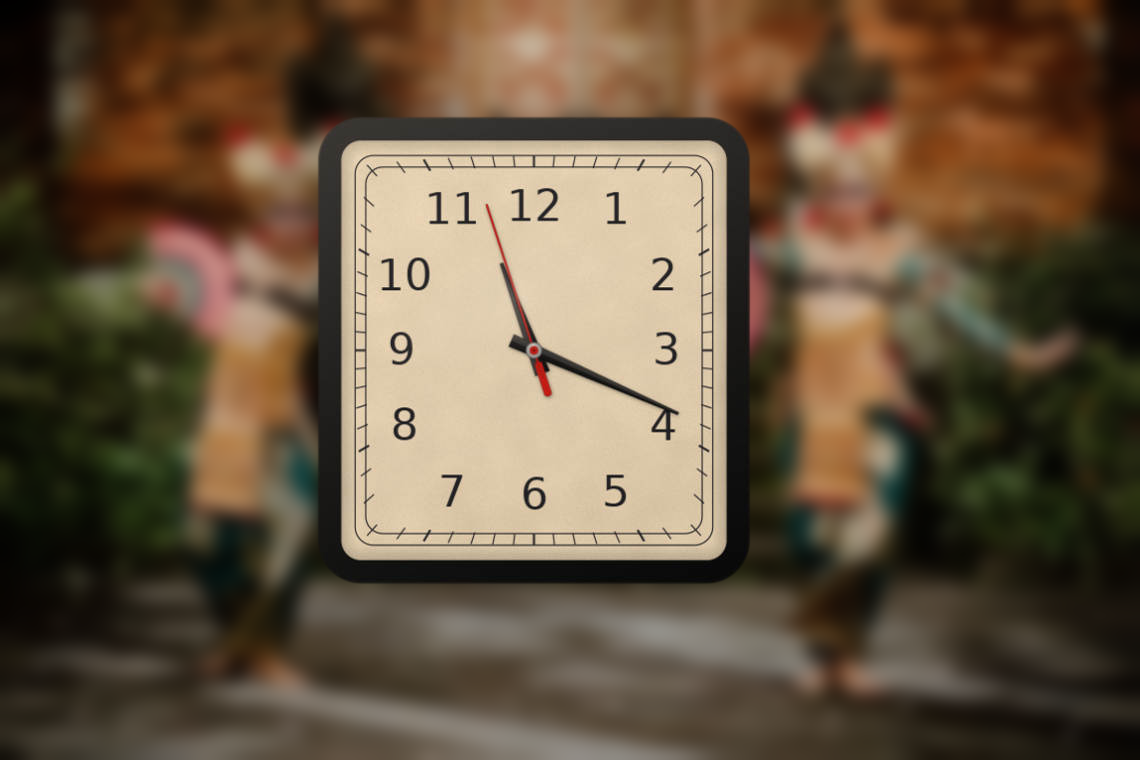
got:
11:18:57
